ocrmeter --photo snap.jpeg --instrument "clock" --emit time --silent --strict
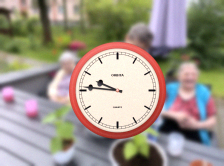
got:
9:46
